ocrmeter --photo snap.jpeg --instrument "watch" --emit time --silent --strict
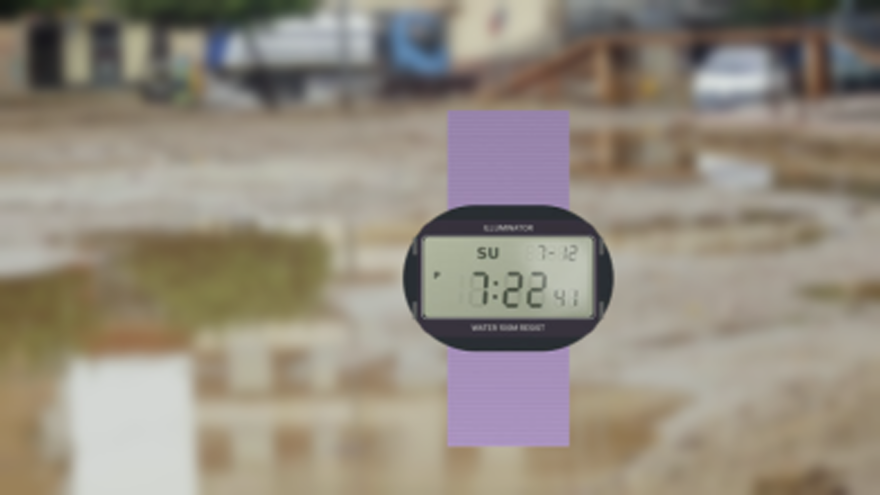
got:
7:22:41
